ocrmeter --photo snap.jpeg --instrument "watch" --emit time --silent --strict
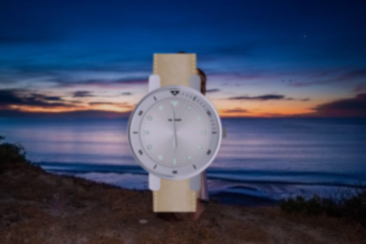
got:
5:59
